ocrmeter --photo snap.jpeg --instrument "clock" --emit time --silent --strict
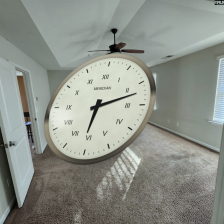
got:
6:12
